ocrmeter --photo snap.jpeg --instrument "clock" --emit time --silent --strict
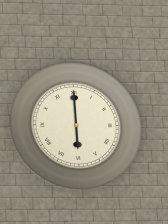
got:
6:00
